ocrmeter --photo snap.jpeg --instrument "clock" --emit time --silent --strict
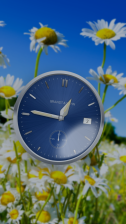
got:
12:46
